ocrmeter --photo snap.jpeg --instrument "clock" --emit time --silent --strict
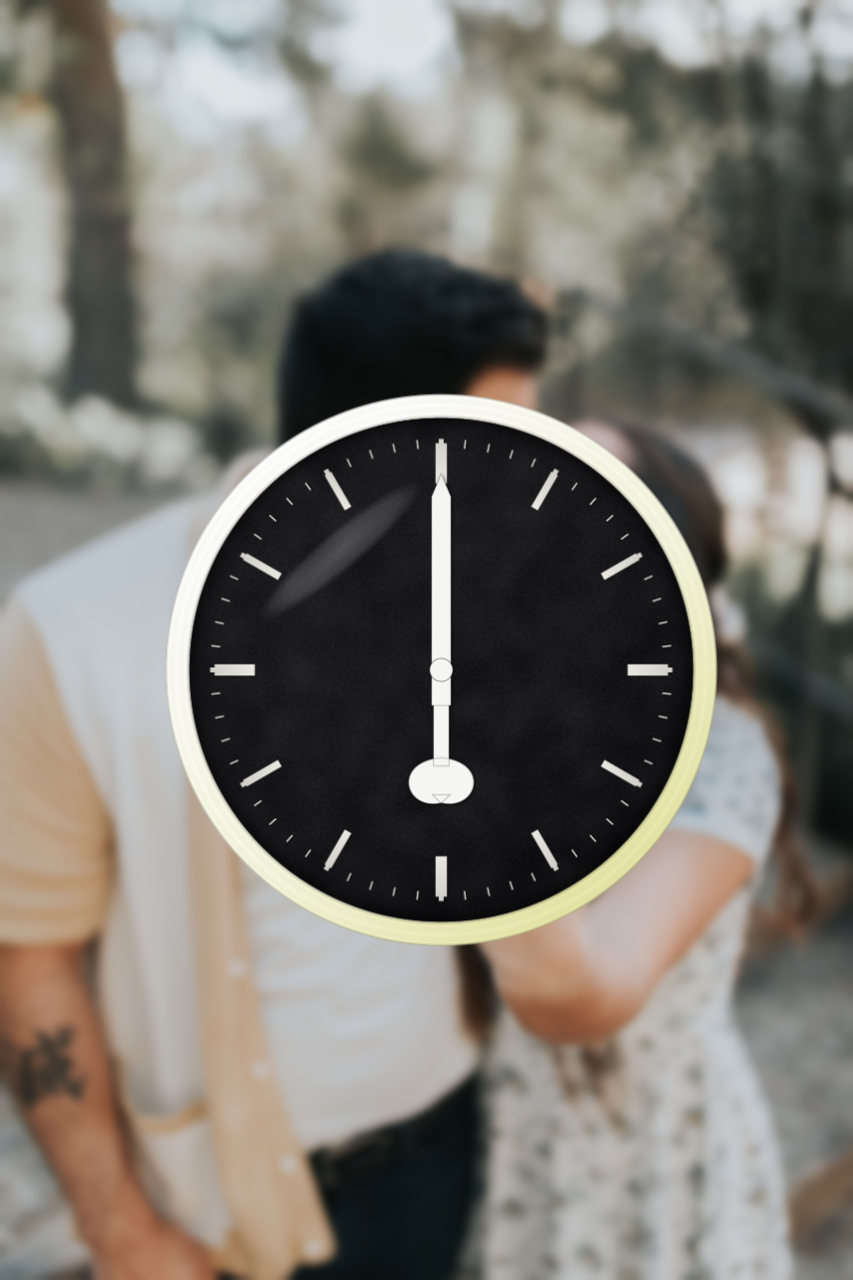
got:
6:00
